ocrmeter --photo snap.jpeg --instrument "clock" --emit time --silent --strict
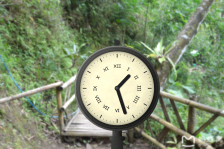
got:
1:27
